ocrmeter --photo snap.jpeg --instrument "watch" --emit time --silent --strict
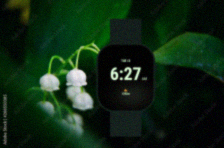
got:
6:27
